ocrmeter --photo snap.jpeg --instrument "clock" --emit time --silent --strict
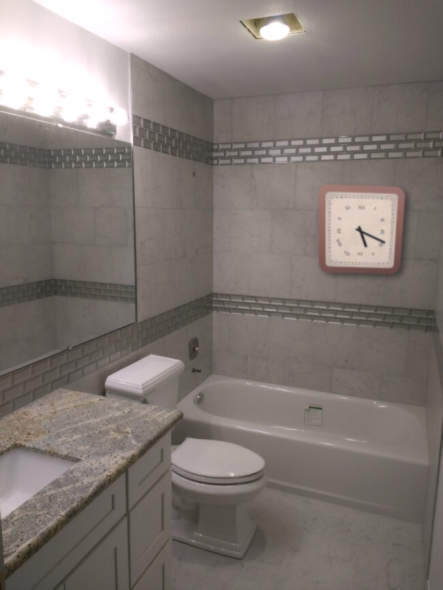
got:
5:19
